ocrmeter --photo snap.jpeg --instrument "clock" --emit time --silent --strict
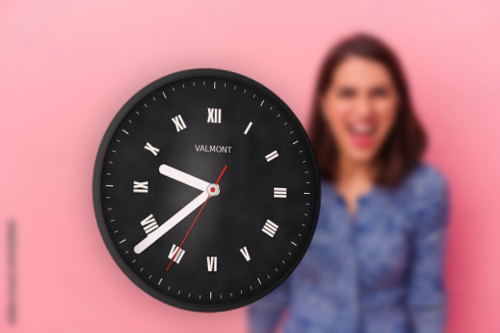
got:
9:38:35
